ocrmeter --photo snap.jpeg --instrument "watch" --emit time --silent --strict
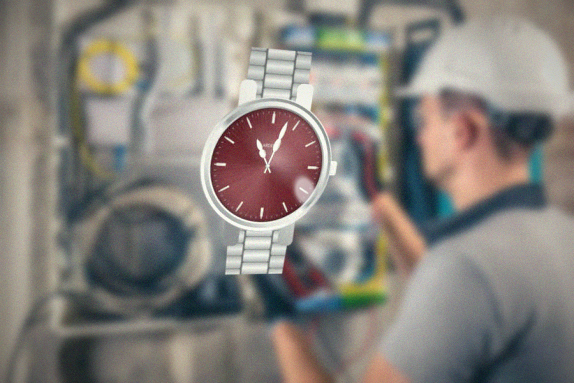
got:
11:03
